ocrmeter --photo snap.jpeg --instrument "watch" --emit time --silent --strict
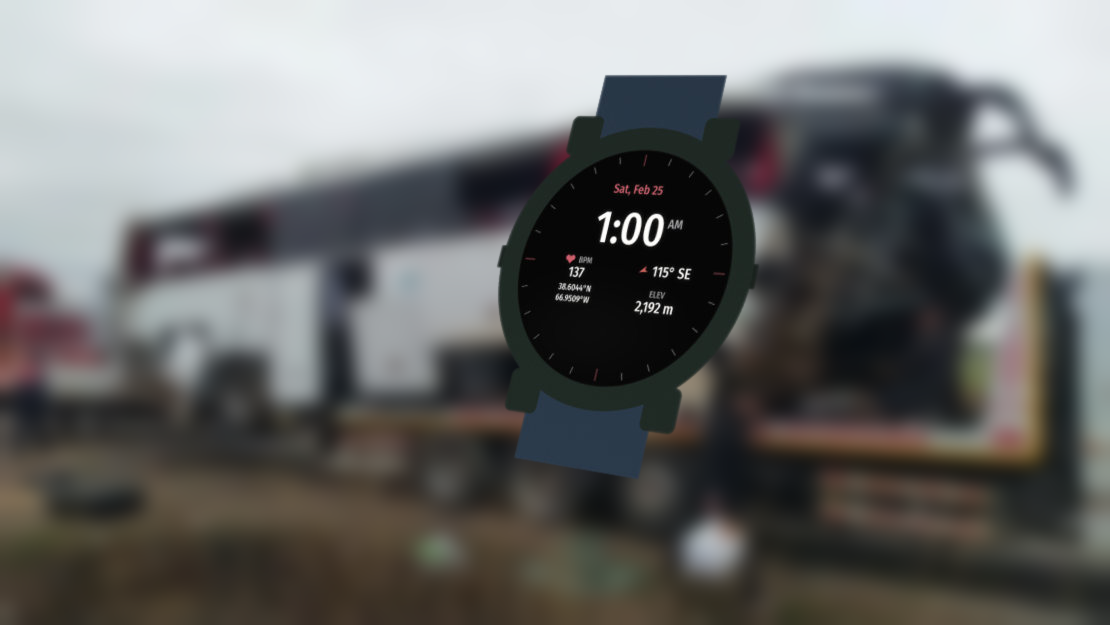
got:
1:00
